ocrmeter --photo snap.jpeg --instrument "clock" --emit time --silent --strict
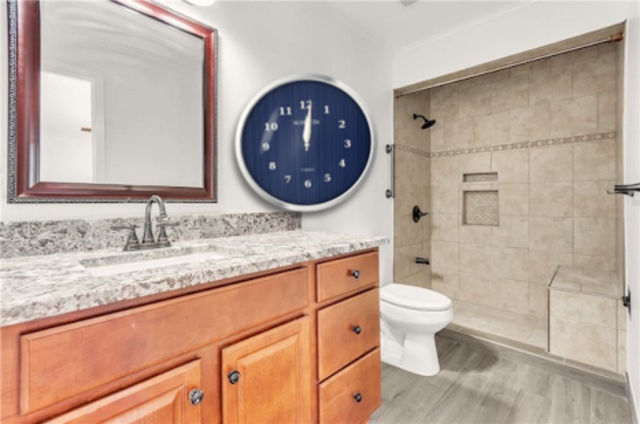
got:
12:01
